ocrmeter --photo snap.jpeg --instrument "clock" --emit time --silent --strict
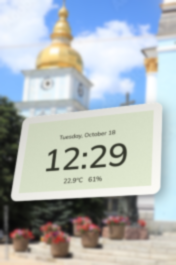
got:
12:29
